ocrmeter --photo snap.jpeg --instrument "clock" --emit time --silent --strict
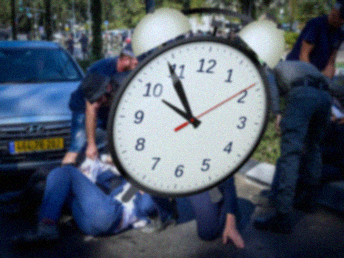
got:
9:54:09
